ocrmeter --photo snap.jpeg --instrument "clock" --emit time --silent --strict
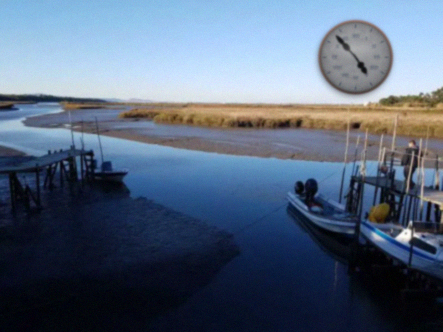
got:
4:53
